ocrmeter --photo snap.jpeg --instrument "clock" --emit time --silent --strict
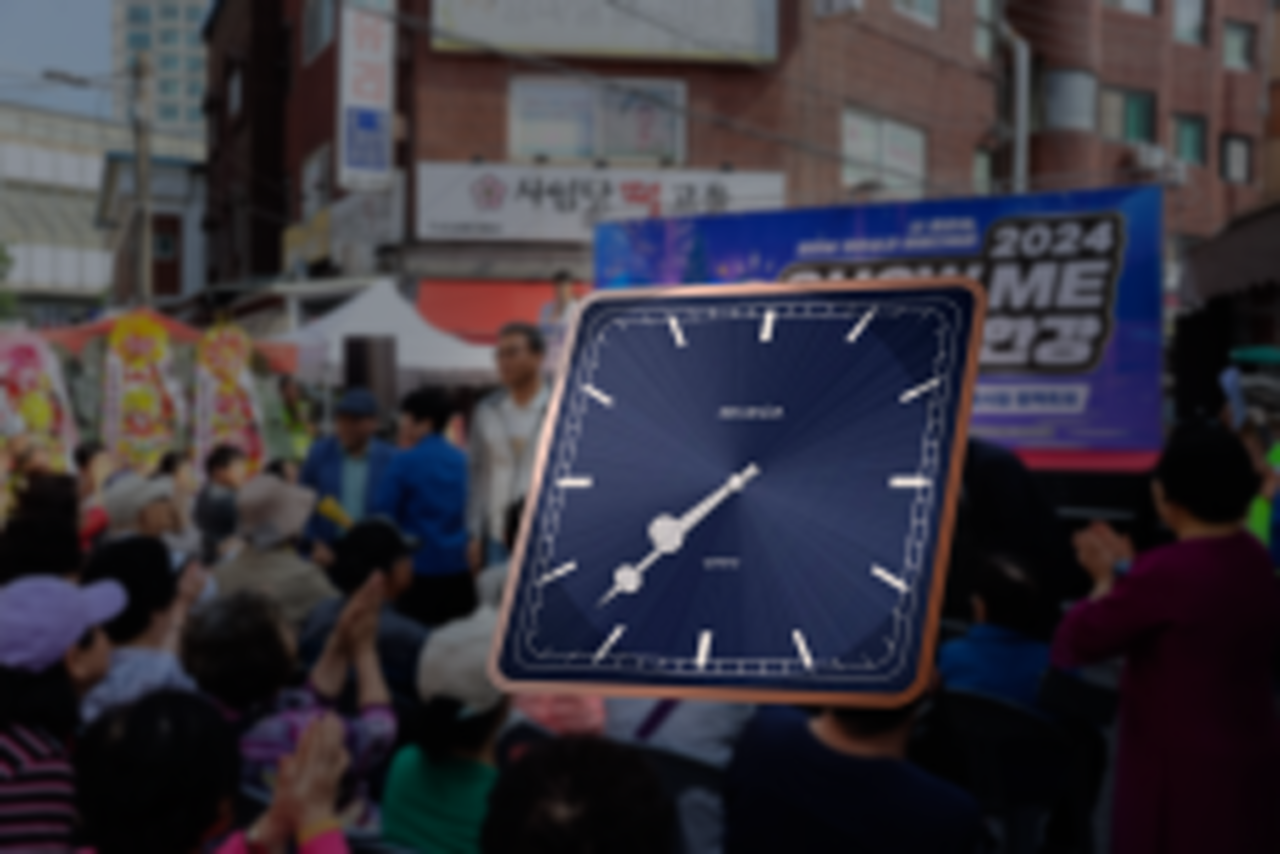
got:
7:37
